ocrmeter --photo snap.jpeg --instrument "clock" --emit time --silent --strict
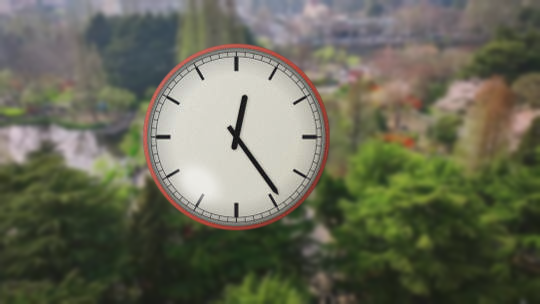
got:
12:24
